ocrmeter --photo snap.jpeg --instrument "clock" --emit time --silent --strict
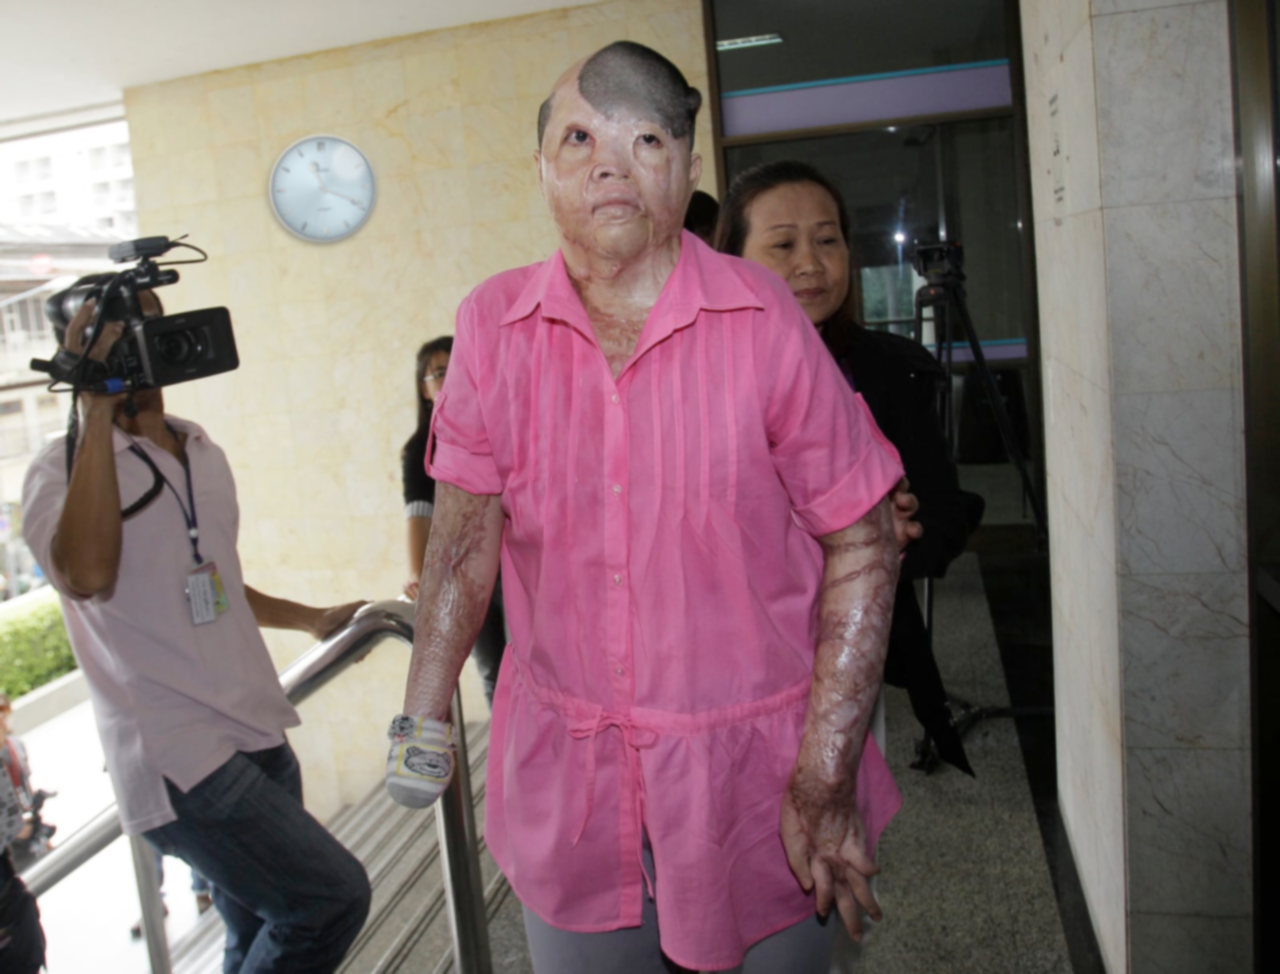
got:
11:19
